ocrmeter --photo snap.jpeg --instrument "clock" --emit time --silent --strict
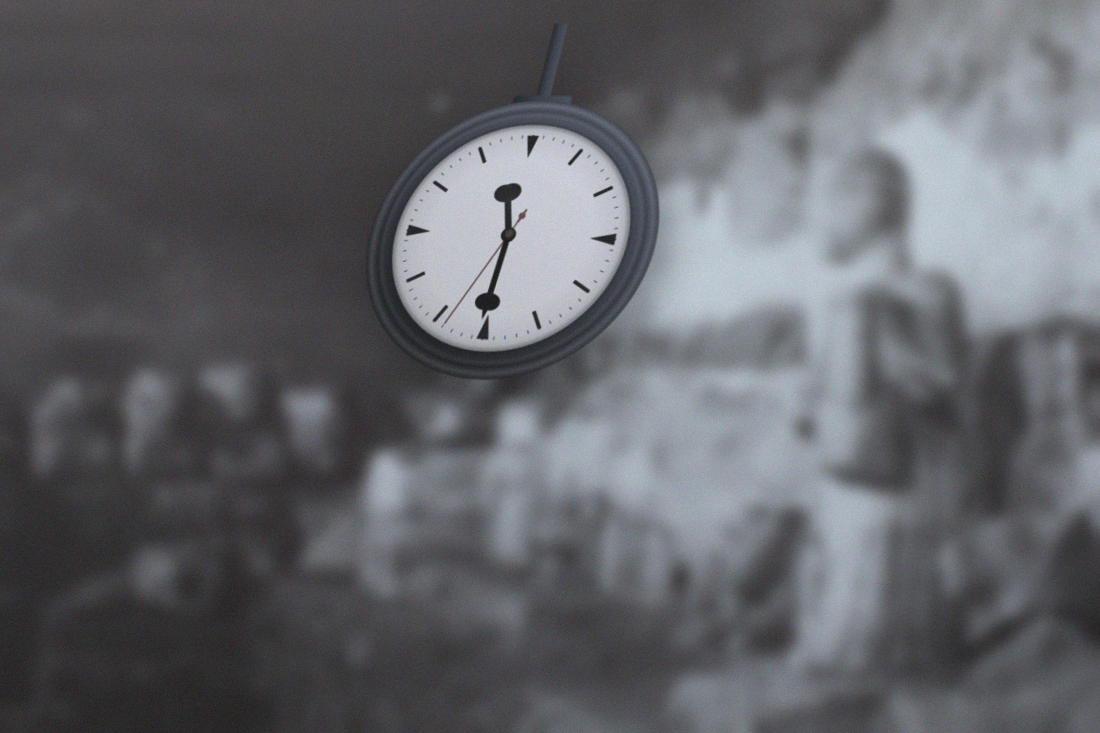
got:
11:30:34
